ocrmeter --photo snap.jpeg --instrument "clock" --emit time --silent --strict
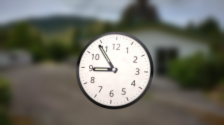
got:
8:54
